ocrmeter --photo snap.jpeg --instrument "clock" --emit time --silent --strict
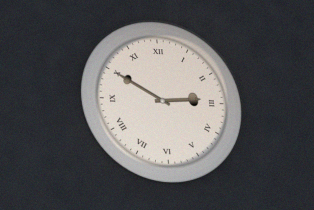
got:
2:50
